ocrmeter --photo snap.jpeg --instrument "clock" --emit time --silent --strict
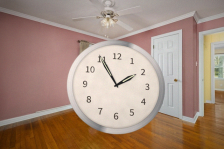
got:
1:55
